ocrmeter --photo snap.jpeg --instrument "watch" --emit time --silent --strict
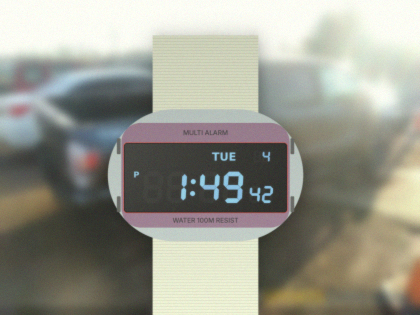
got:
1:49:42
